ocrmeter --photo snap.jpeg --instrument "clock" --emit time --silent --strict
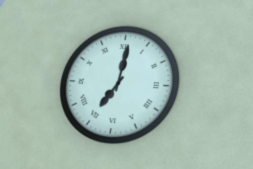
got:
7:01
